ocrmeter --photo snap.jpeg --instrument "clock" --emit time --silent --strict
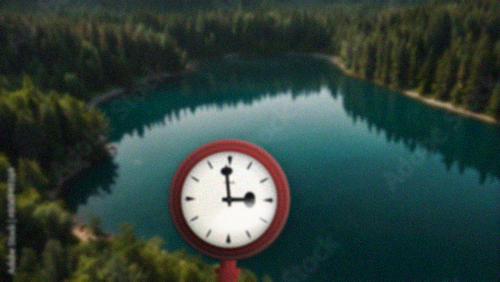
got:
2:59
